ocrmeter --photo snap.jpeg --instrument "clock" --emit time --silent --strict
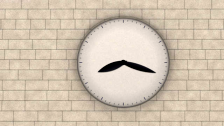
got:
8:18
